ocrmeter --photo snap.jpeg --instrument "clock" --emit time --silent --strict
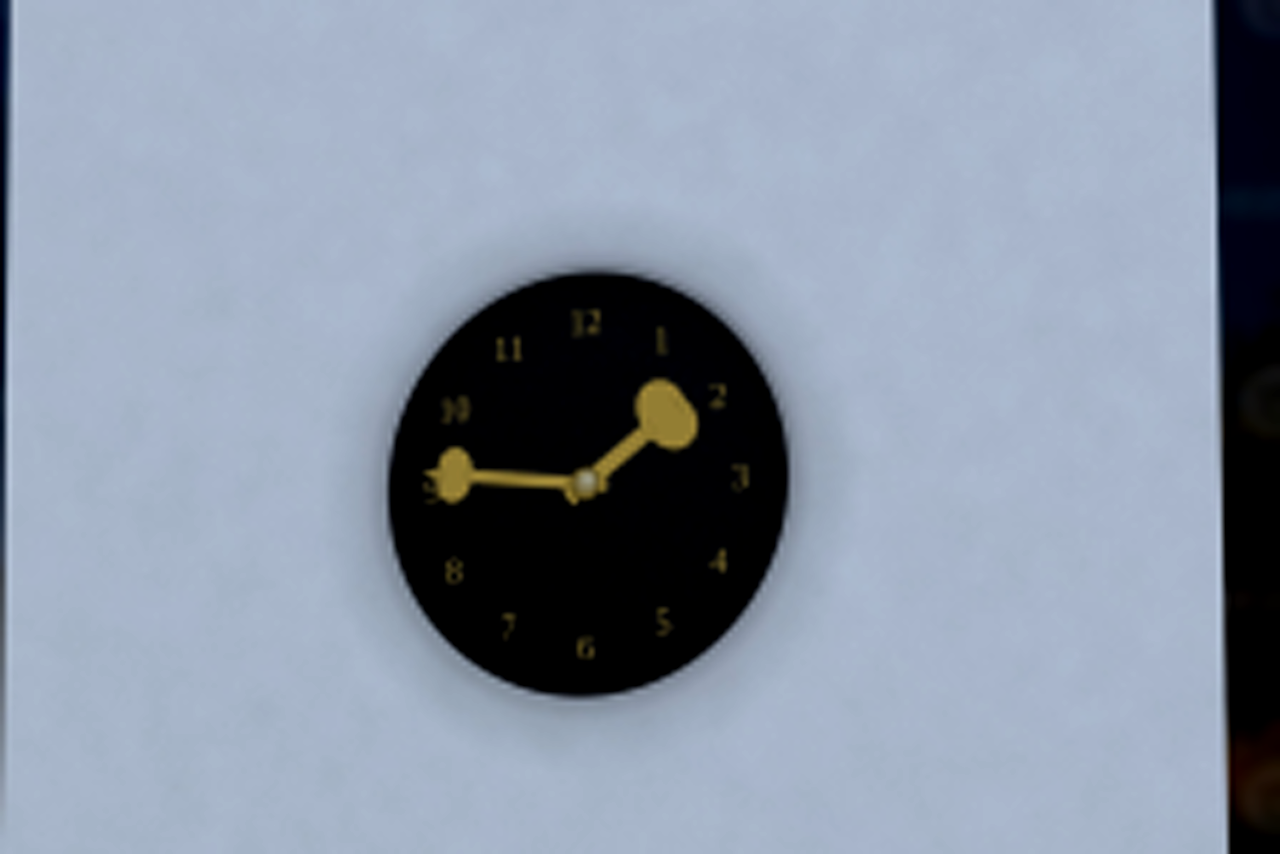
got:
1:46
